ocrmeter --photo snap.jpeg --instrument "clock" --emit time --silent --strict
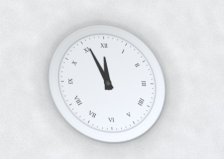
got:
11:56
